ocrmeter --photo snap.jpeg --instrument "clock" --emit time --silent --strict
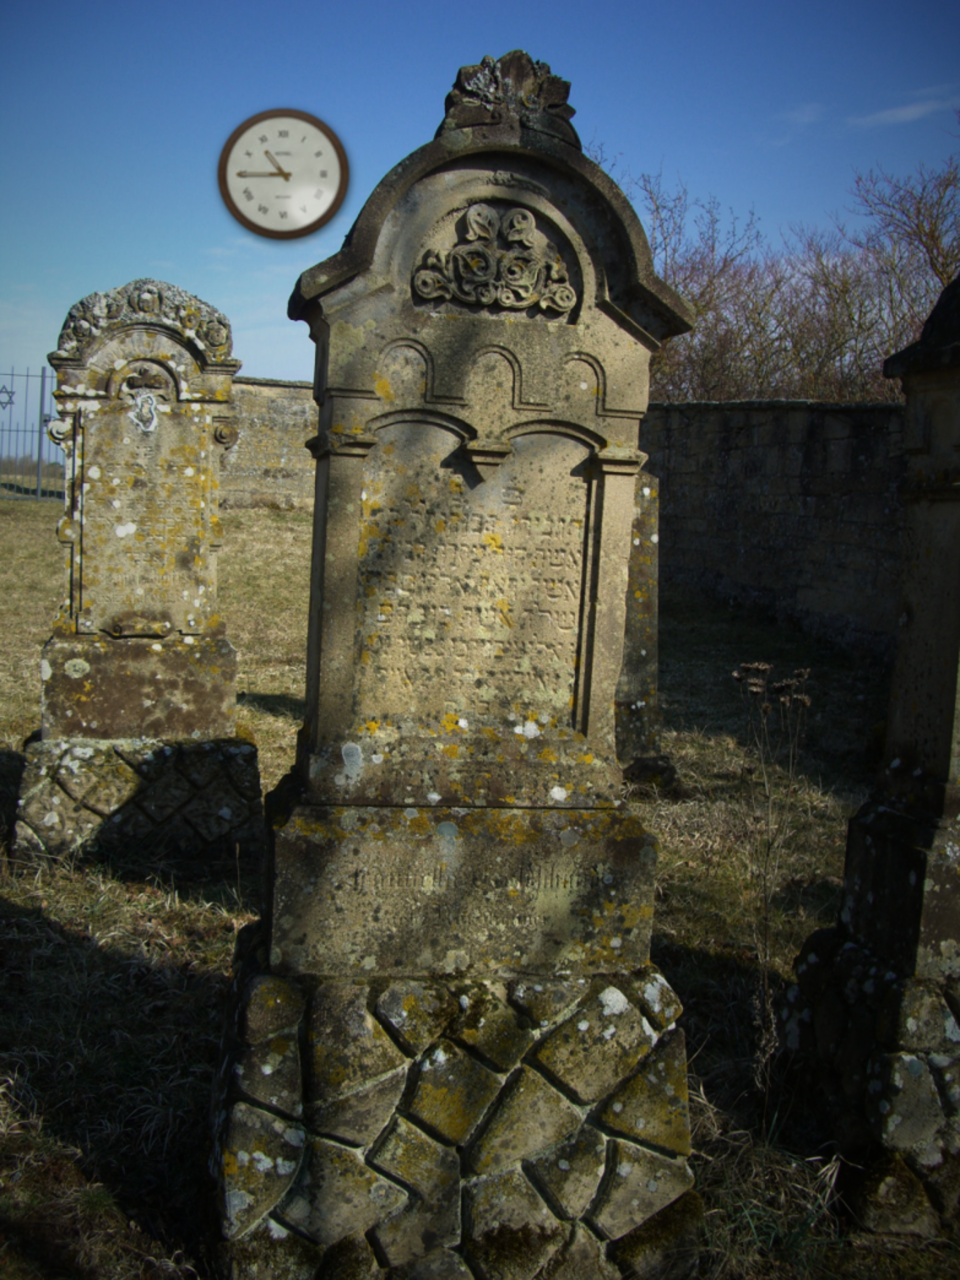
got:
10:45
